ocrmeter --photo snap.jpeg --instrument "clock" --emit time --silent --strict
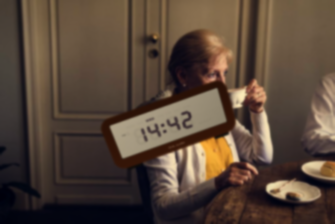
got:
14:42
